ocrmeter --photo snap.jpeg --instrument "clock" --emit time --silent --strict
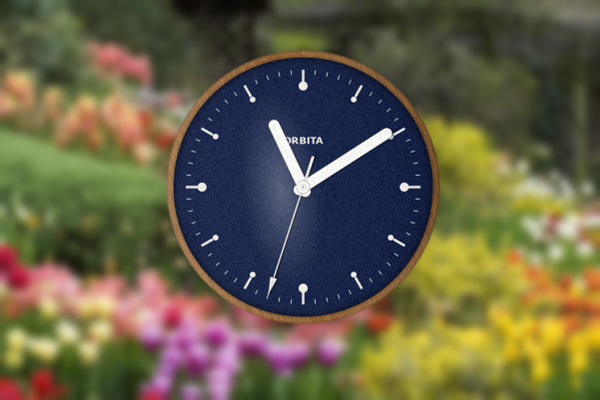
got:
11:09:33
